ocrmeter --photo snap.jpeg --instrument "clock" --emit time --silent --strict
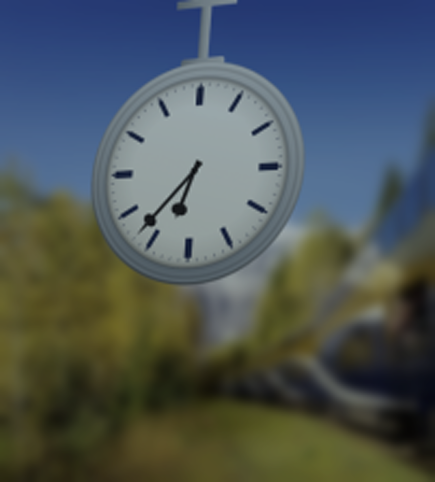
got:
6:37
